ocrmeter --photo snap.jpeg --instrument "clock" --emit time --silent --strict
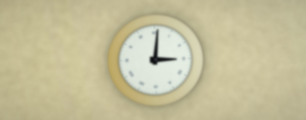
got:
3:01
